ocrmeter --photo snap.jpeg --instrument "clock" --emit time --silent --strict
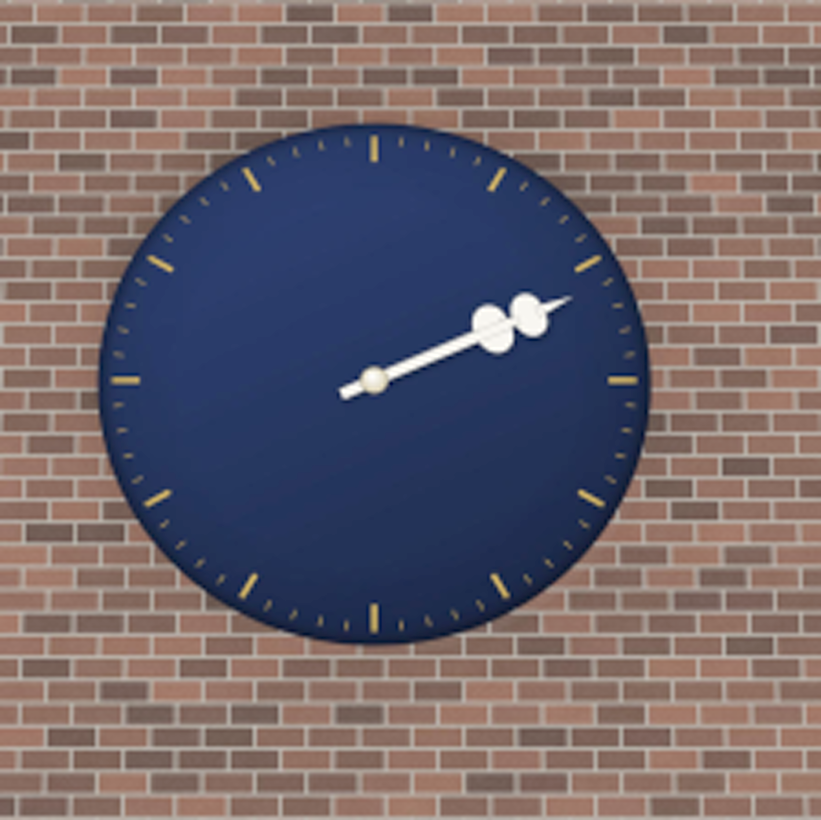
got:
2:11
